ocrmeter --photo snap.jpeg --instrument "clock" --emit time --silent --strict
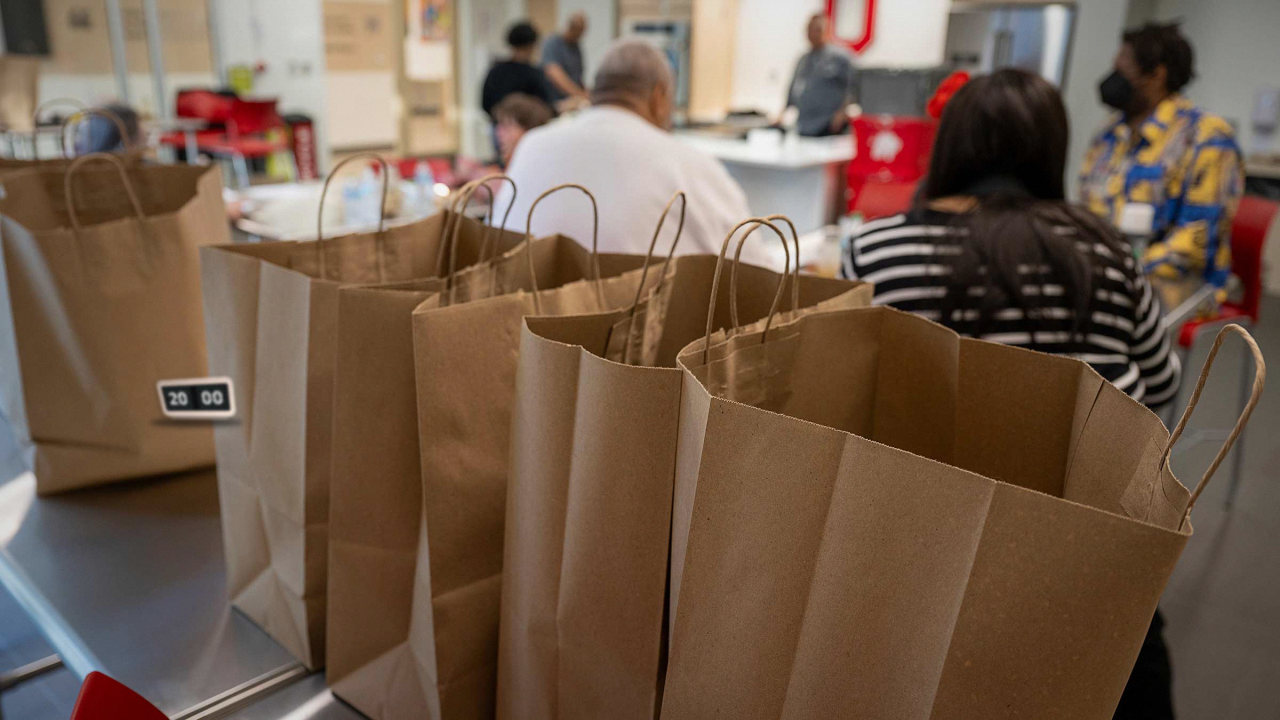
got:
20:00
